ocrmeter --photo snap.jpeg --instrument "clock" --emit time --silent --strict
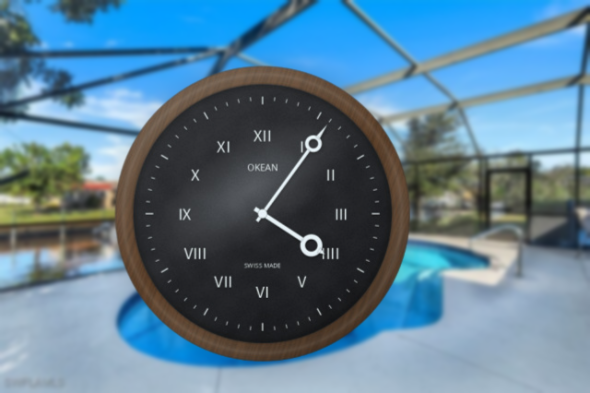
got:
4:06
